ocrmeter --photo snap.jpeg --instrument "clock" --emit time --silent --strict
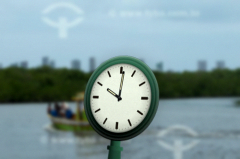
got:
10:01
